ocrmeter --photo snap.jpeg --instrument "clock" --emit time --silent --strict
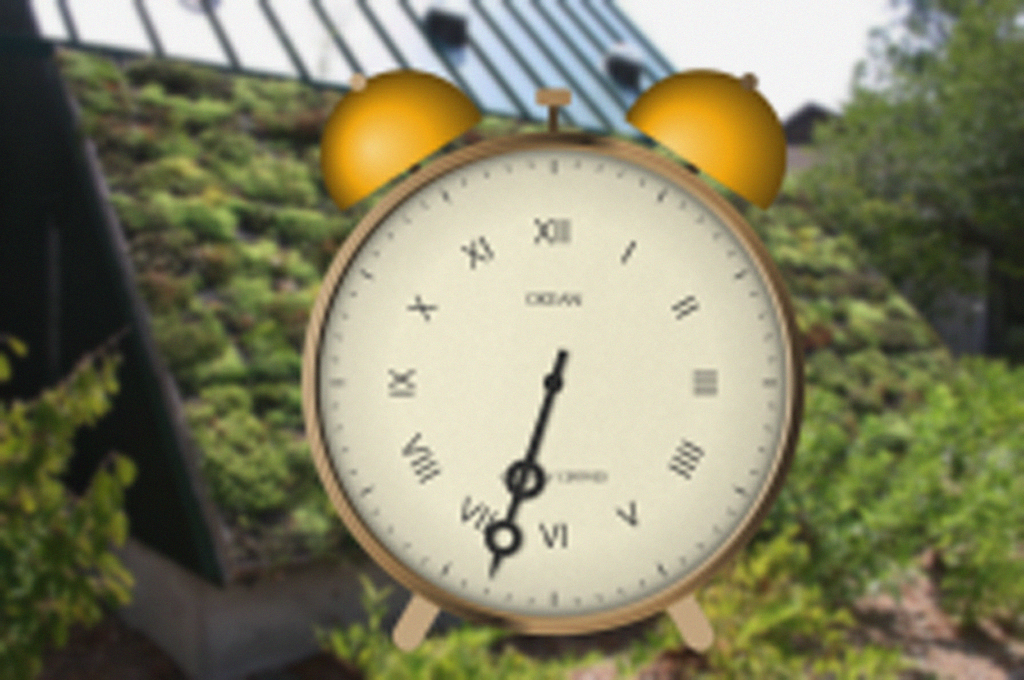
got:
6:33
